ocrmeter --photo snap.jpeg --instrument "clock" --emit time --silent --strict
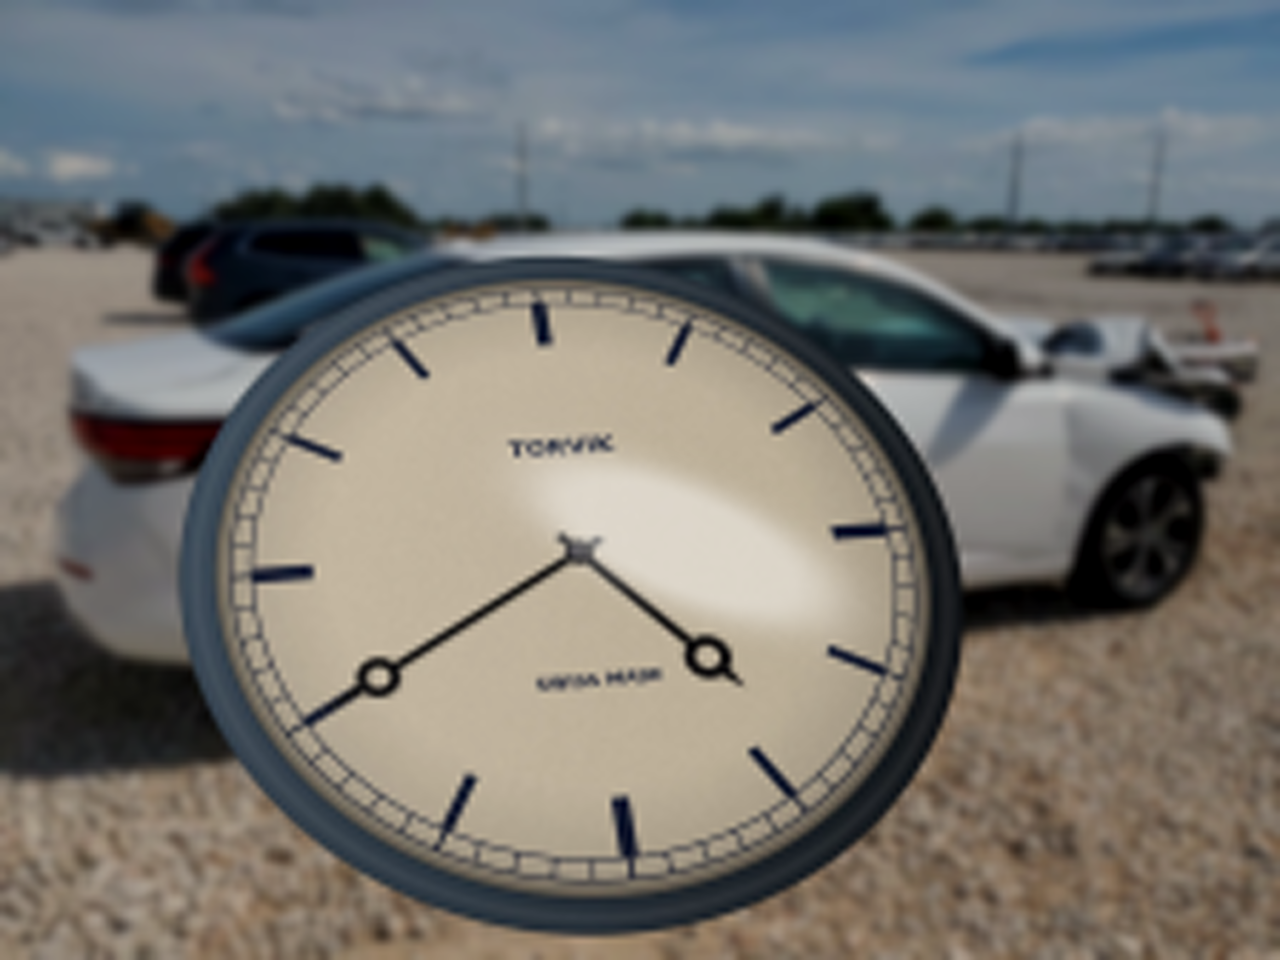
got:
4:40
